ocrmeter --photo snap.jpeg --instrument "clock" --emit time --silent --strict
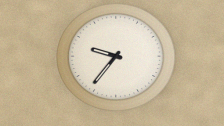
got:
9:36
